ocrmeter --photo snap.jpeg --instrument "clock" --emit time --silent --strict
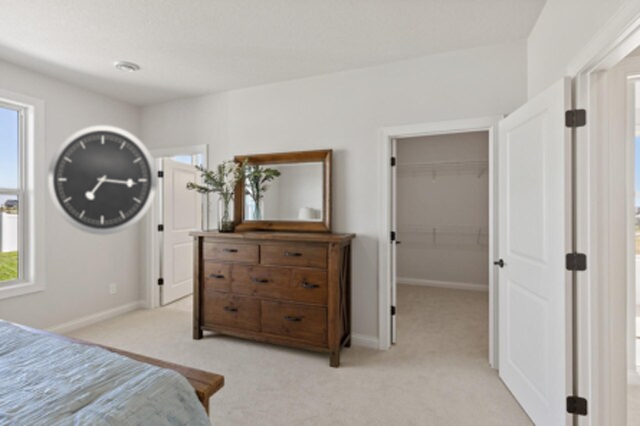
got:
7:16
